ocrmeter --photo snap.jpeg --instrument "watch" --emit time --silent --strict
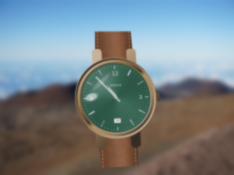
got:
10:53
